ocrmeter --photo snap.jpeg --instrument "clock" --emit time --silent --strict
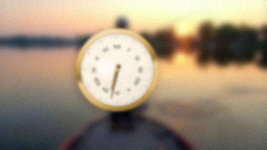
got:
6:32
